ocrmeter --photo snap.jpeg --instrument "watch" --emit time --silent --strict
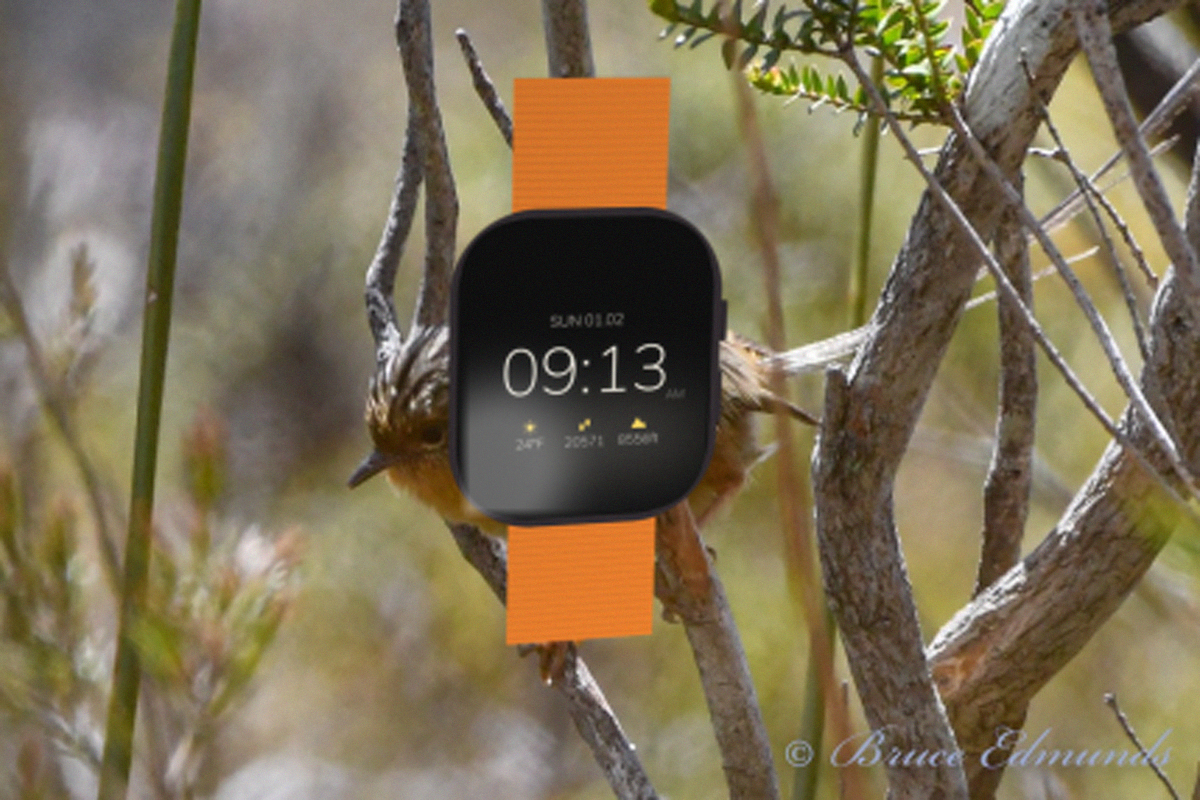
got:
9:13
